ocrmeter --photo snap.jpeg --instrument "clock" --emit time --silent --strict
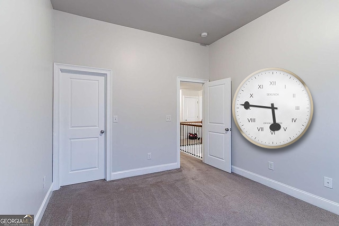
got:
5:46
